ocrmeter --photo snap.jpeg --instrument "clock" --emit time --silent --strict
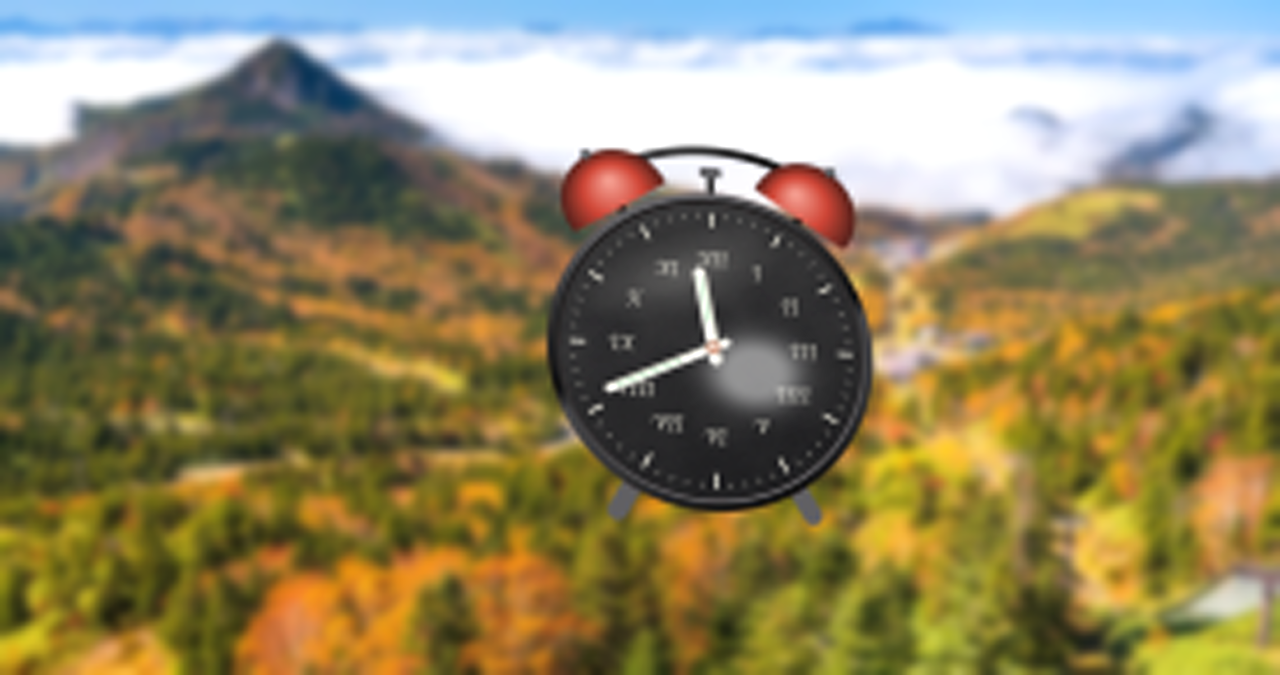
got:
11:41
